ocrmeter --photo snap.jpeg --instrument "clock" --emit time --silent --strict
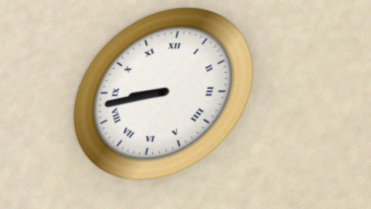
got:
8:43
